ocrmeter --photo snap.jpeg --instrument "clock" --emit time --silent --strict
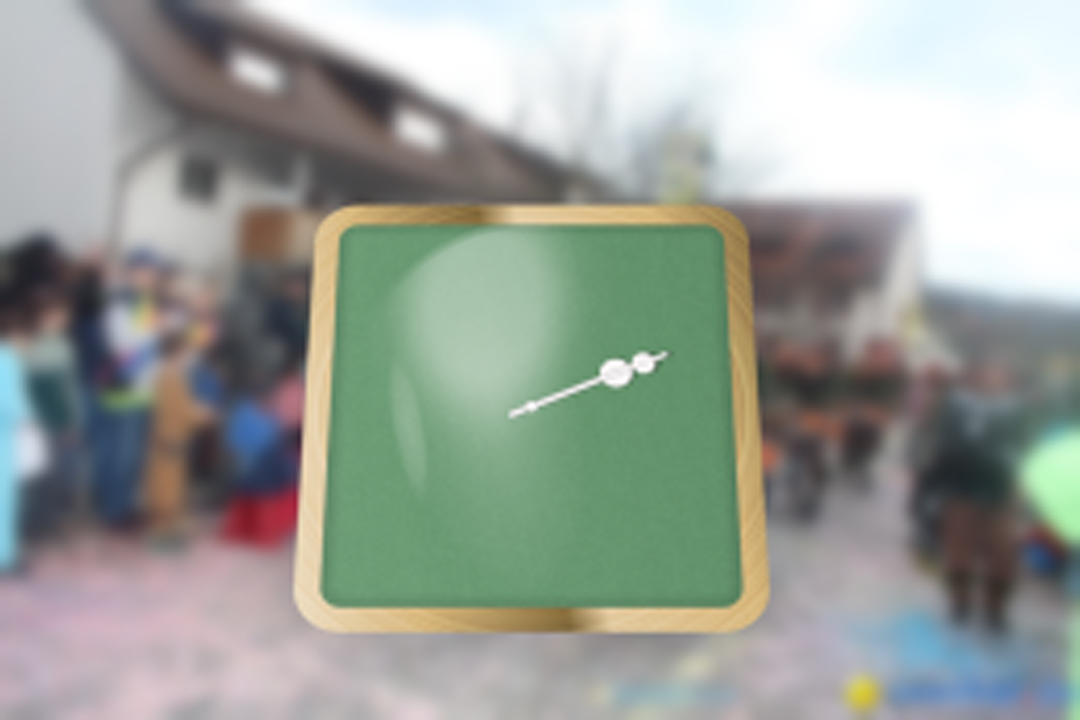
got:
2:11
